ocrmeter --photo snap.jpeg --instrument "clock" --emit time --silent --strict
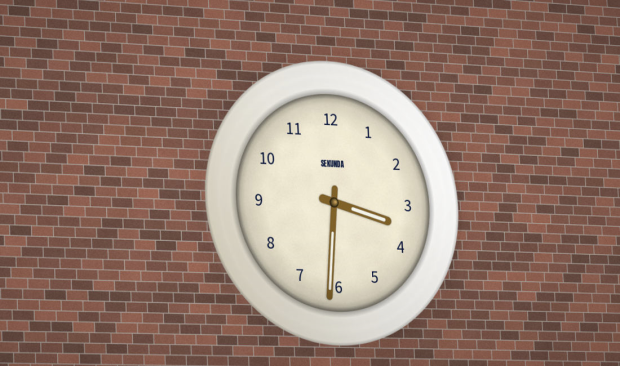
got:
3:31
